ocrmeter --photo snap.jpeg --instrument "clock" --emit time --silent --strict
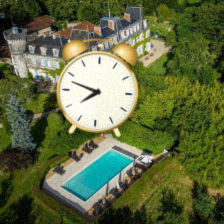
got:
7:48
